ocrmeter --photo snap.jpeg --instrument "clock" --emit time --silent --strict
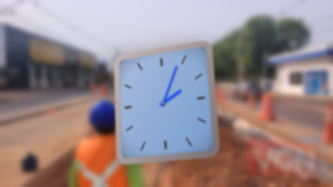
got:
2:04
